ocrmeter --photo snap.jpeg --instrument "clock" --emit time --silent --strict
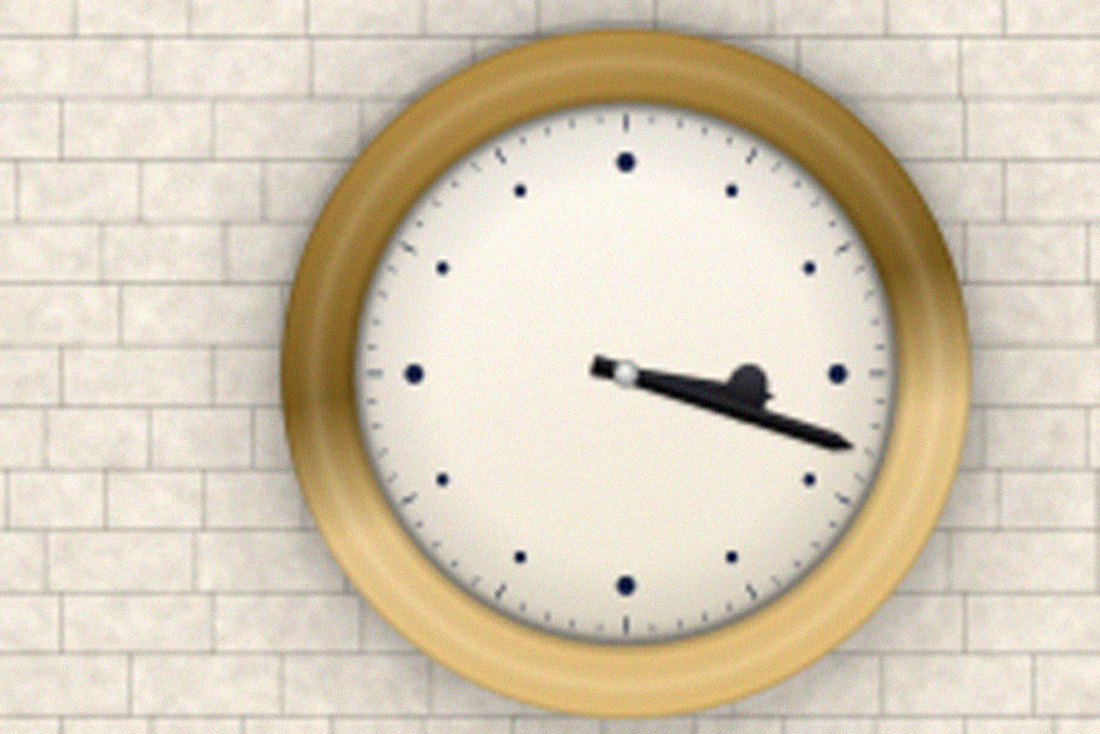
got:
3:18
